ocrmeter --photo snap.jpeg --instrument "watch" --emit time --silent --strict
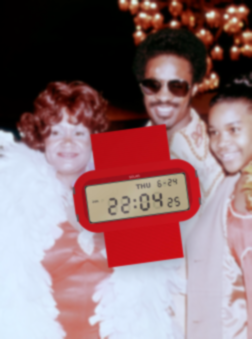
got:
22:04
